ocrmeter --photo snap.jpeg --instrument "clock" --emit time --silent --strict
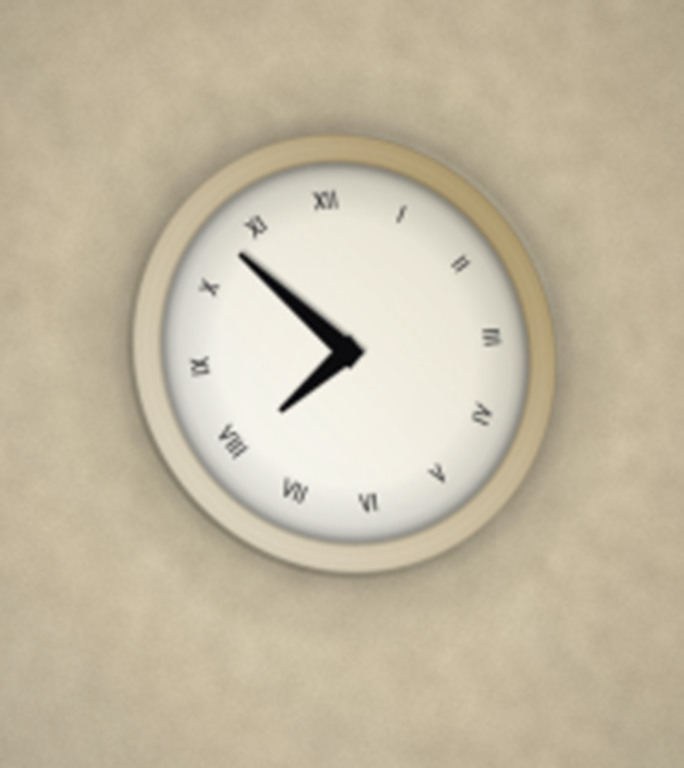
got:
7:53
